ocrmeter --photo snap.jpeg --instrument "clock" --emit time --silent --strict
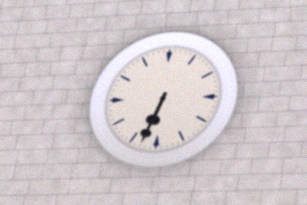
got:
6:33
